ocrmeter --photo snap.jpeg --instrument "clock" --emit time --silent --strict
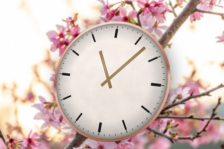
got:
11:07
